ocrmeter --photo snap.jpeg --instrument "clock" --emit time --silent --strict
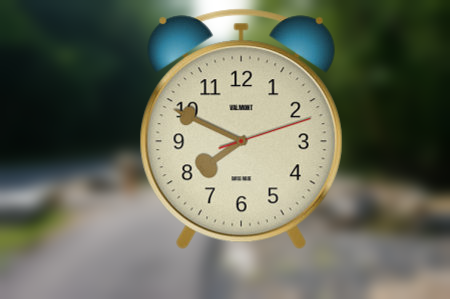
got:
7:49:12
